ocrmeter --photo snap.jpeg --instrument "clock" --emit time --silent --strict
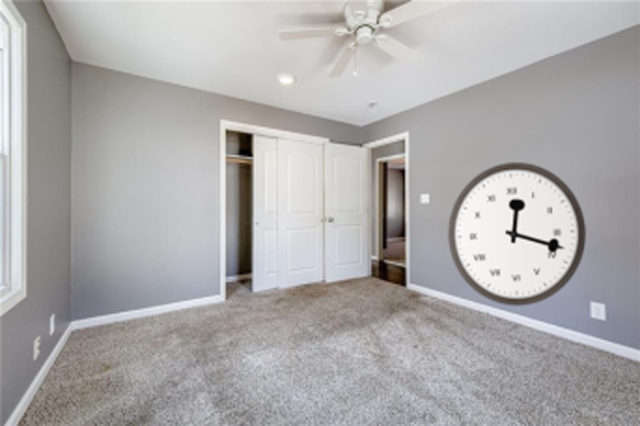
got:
12:18
